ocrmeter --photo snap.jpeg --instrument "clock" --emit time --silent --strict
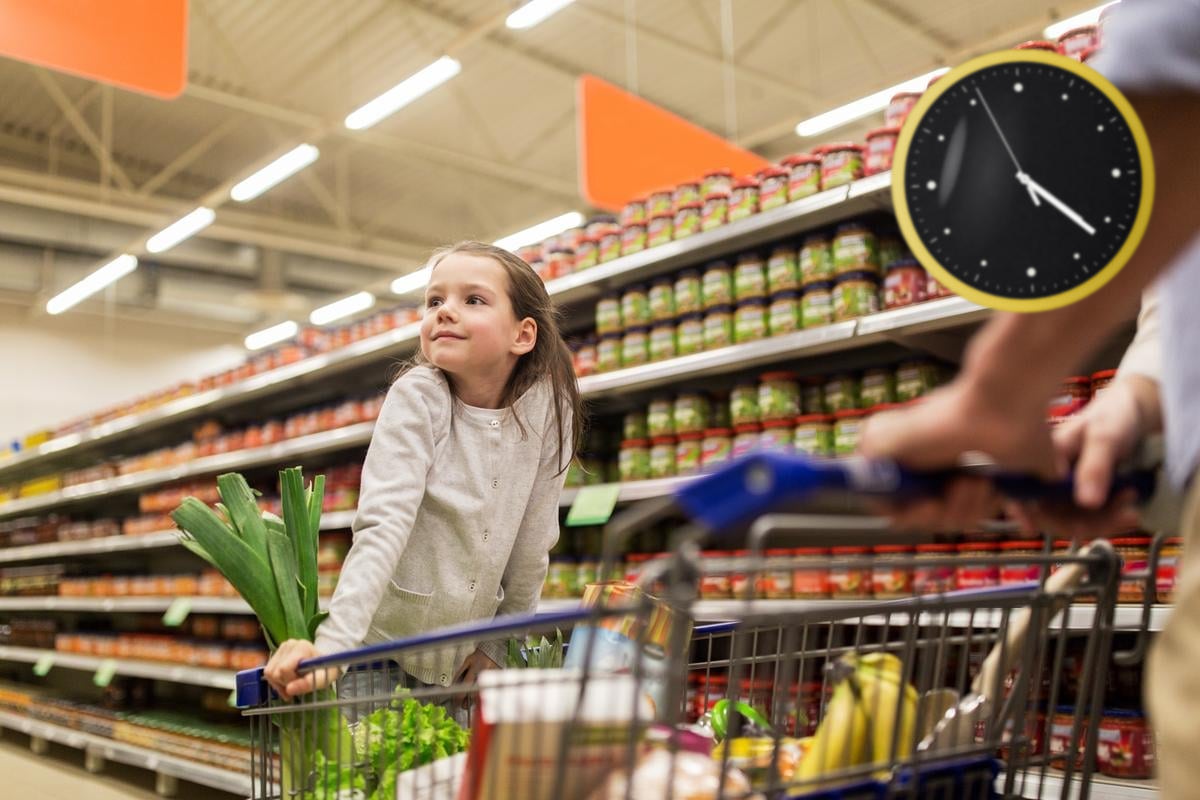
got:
4:21:56
